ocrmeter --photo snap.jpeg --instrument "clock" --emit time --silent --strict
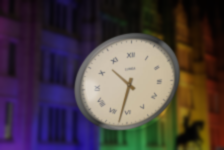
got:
10:32
